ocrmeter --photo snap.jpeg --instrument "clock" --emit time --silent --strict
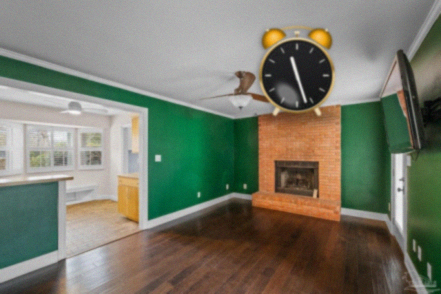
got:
11:27
